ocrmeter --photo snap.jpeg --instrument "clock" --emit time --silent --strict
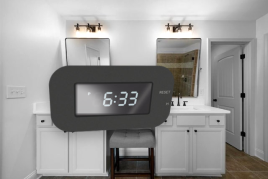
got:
6:33
